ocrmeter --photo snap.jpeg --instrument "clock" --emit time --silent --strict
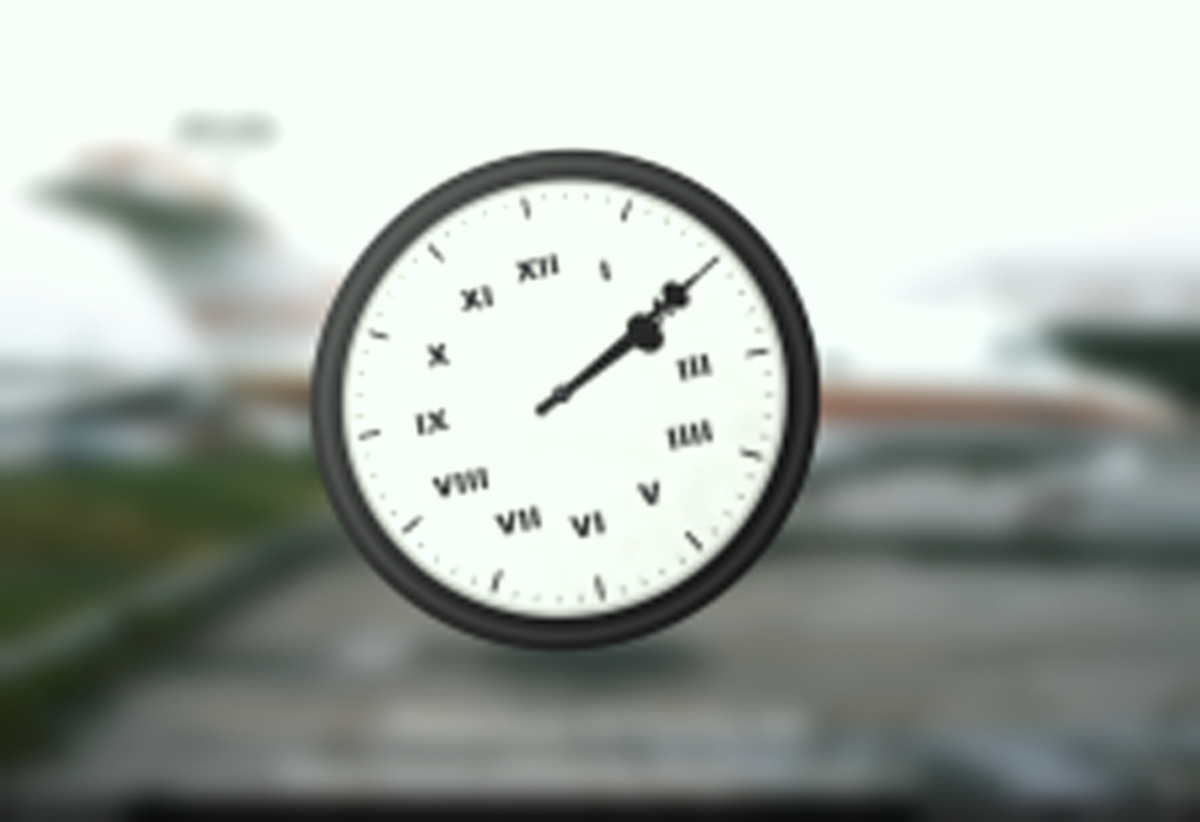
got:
2:10
